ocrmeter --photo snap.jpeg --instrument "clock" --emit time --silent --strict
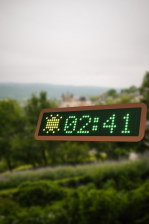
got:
2:41
